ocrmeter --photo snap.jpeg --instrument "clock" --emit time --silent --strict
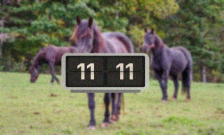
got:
11:11
